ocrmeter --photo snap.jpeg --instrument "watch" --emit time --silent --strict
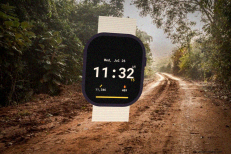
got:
11:32
